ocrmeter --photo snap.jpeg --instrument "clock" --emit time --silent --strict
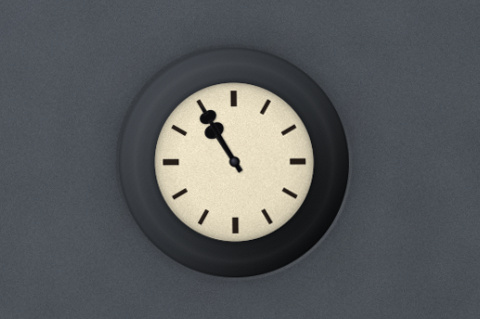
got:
10:55
